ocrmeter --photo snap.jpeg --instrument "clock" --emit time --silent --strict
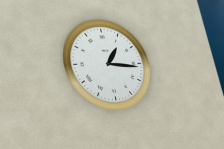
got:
1:16
